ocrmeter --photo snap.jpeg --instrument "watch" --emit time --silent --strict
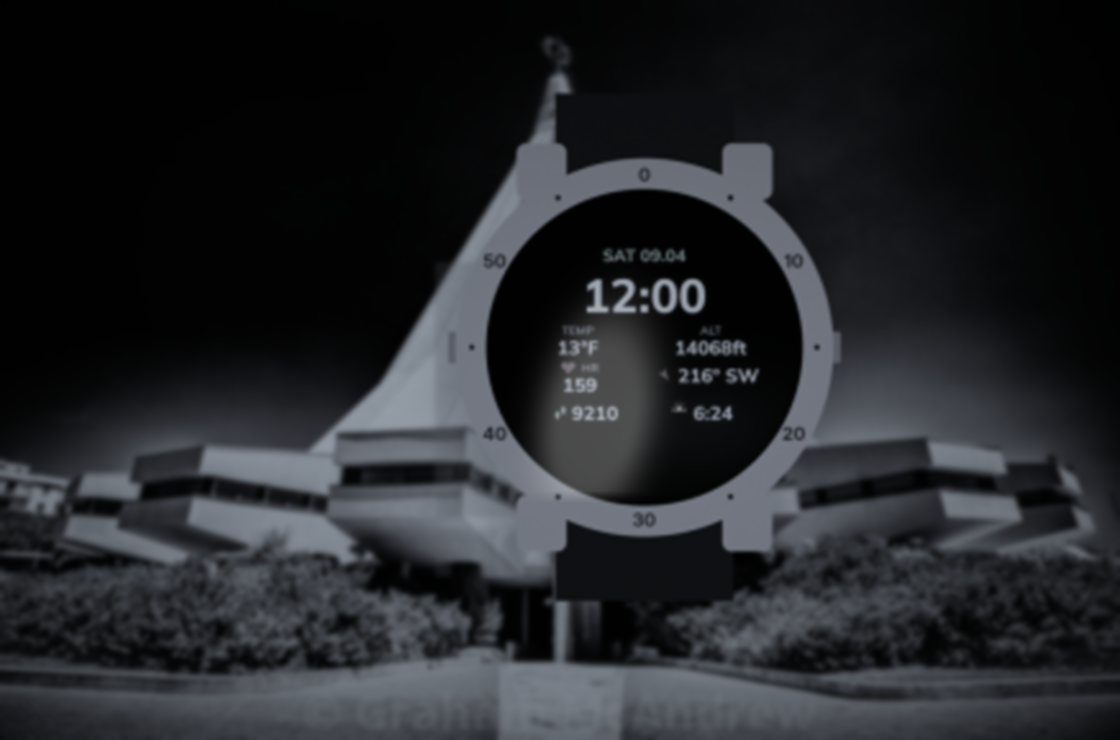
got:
12:00
